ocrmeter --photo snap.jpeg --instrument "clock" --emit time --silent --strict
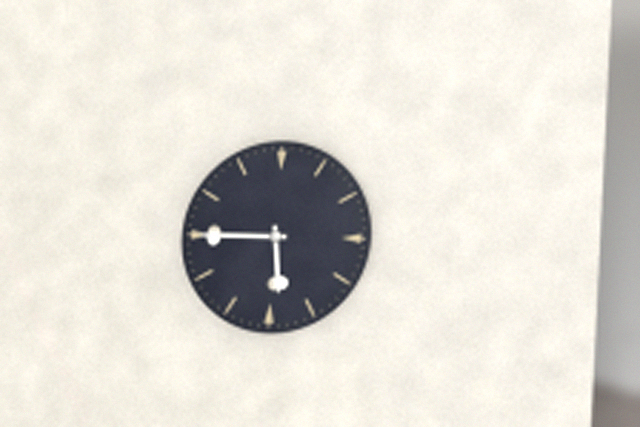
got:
5:45
